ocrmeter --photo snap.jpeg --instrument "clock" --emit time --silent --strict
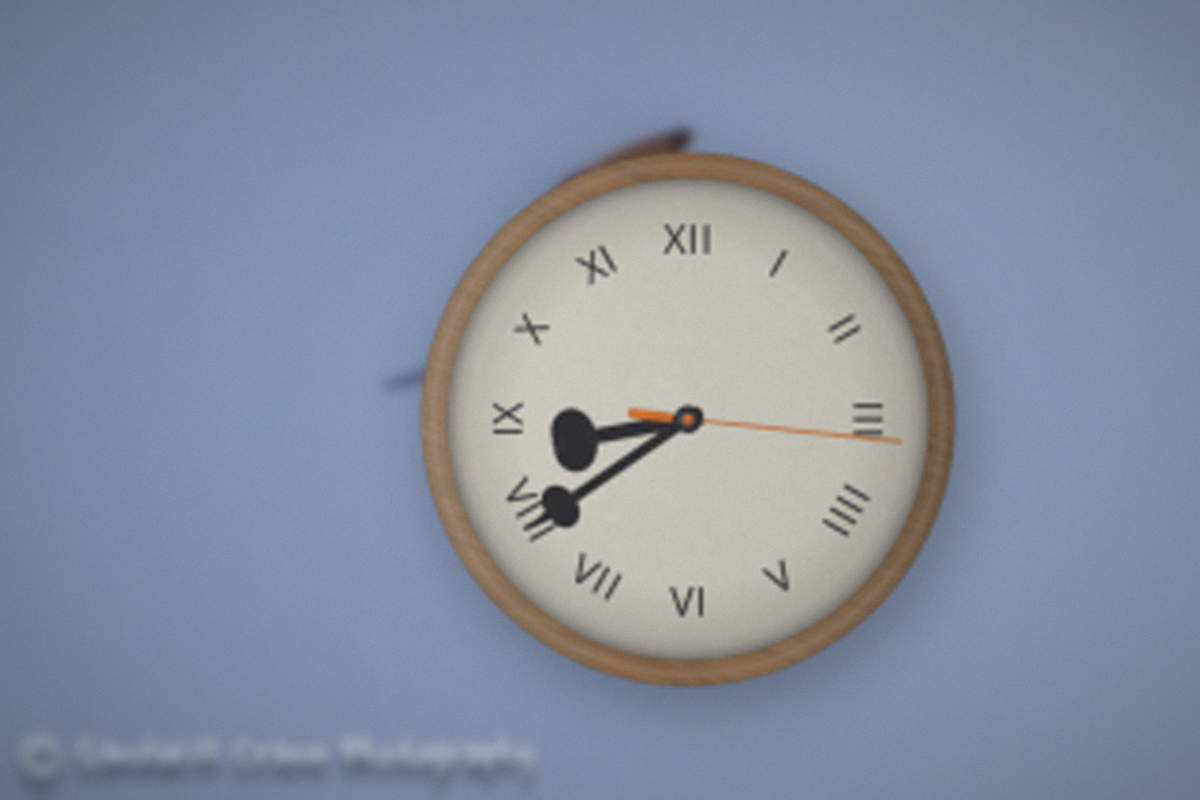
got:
8:39:16
